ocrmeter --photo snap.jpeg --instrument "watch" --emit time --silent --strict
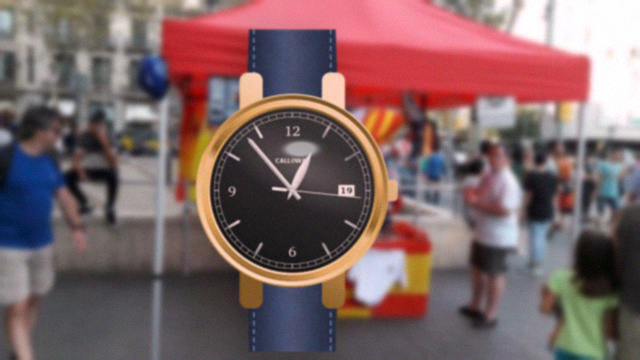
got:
12:53:16
